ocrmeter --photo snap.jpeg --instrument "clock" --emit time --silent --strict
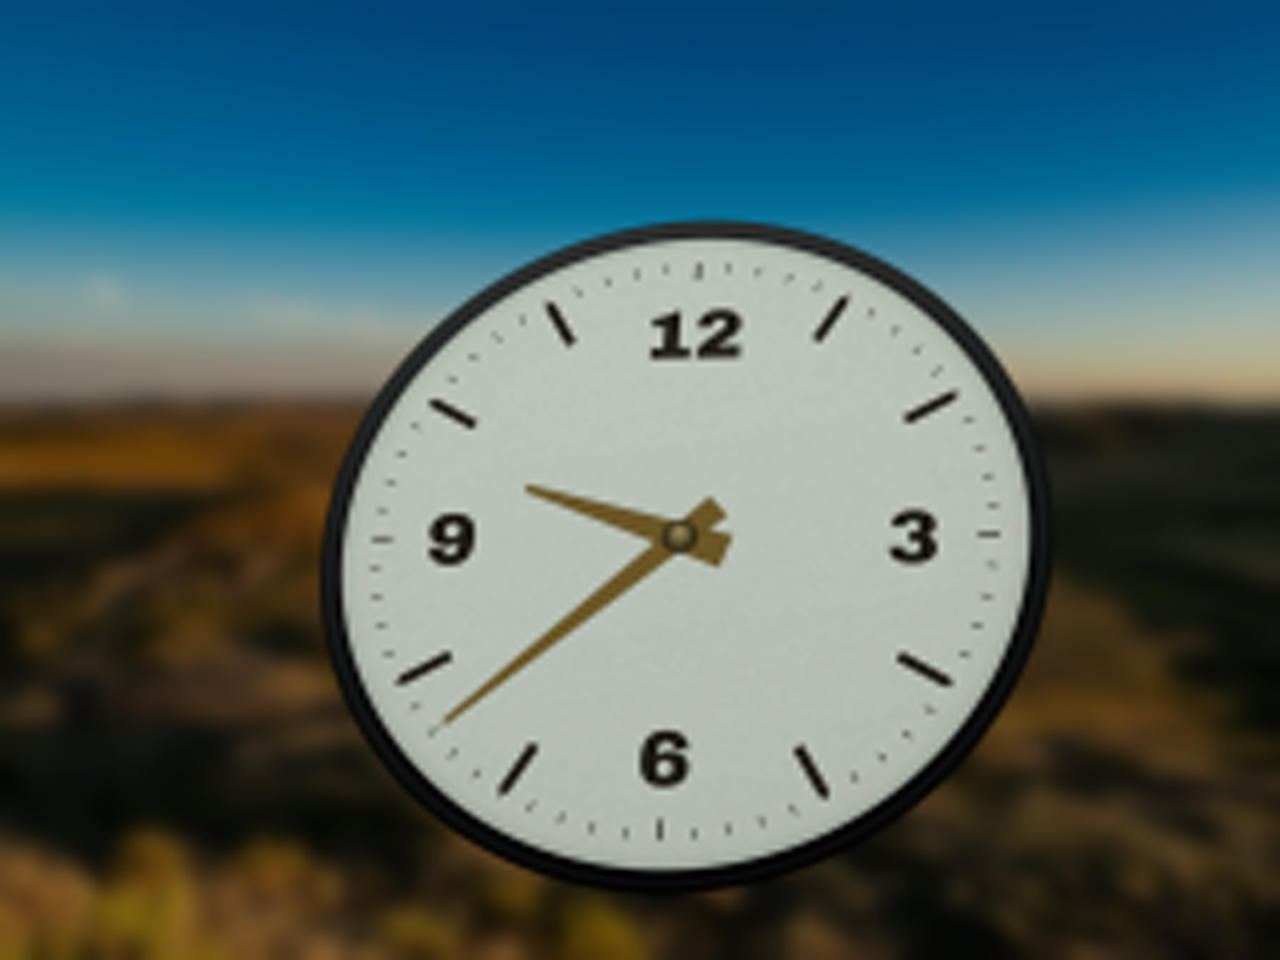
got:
9:38
